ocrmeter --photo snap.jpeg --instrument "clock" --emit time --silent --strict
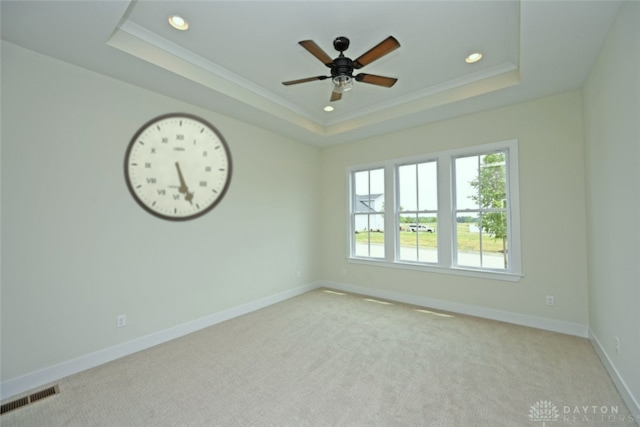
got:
5:26
